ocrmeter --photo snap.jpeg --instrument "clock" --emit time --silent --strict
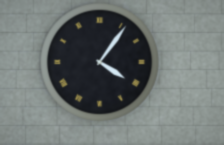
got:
4:06
